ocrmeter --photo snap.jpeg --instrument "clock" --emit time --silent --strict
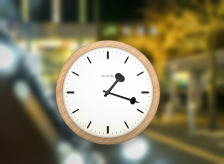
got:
1:18
